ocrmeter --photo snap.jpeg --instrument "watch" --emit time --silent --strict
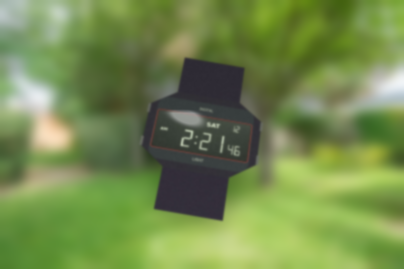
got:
2:21
